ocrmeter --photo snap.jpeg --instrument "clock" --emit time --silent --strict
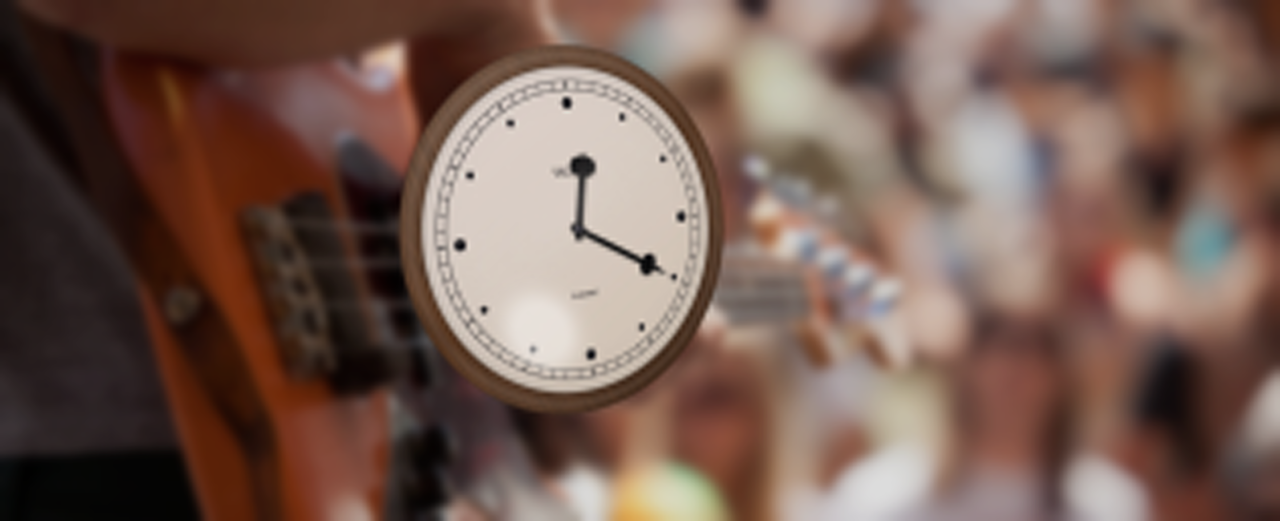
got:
12:20
